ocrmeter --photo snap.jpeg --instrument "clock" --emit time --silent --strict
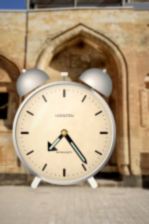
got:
7:24
